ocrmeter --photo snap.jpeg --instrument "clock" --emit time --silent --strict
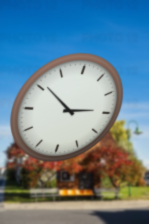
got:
2:51
